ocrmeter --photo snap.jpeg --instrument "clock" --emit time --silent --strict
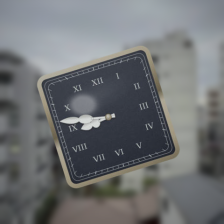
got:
8:47
